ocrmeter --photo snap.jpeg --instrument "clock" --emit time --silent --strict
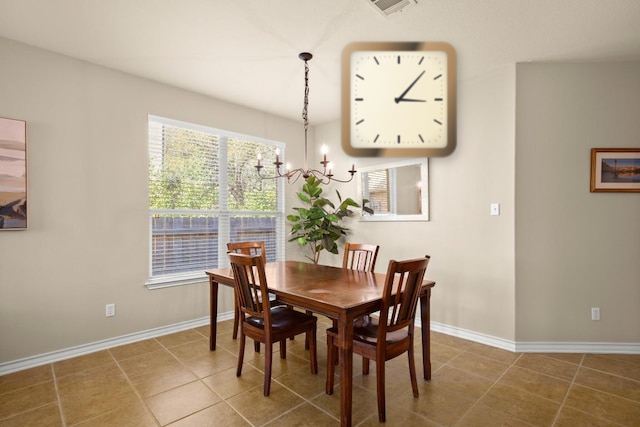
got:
3:07
